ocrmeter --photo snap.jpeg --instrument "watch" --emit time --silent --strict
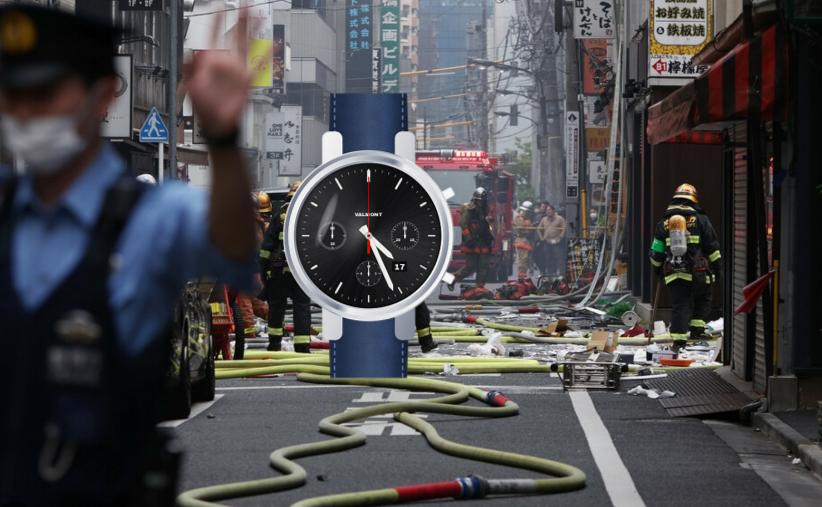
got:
4:26
